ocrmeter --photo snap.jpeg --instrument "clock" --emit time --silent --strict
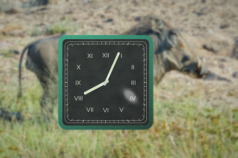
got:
8:04
